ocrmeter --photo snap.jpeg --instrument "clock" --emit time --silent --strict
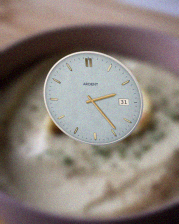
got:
2:24
